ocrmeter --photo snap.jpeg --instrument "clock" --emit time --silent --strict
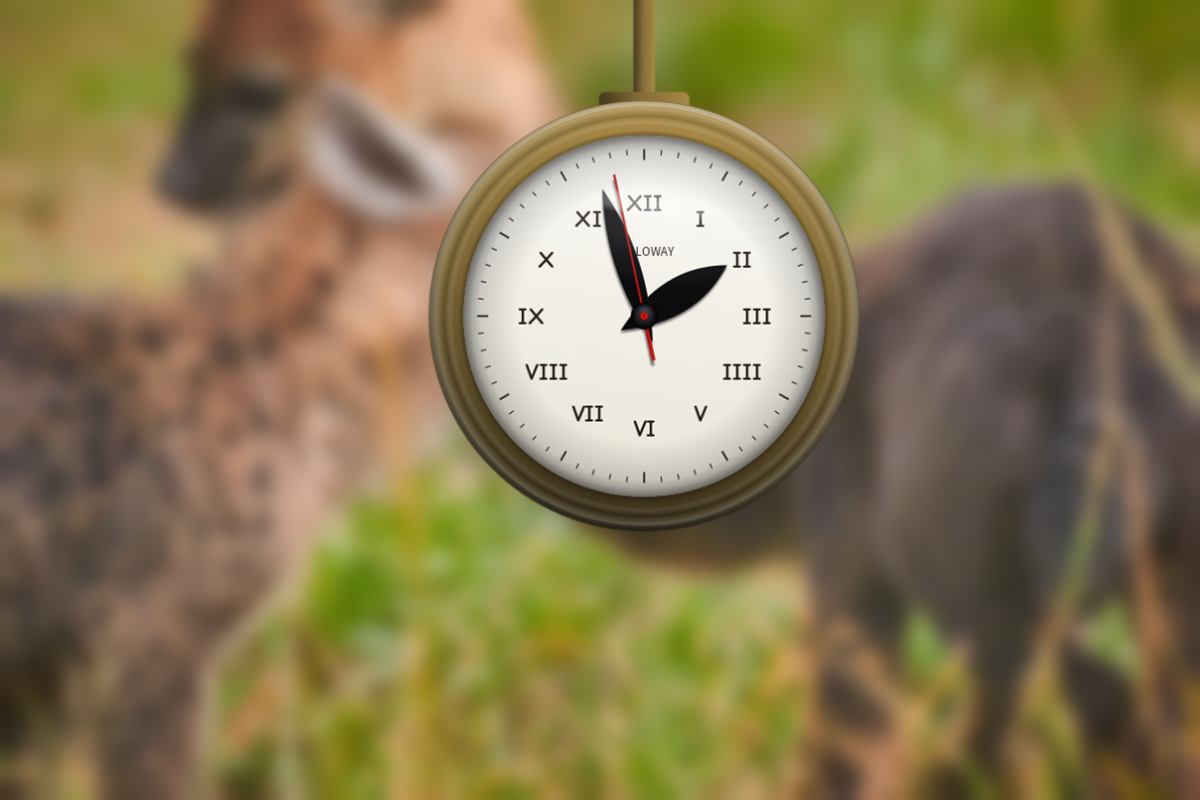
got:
1:56:58
